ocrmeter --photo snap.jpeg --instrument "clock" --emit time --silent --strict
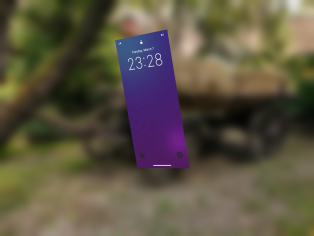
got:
23:28
